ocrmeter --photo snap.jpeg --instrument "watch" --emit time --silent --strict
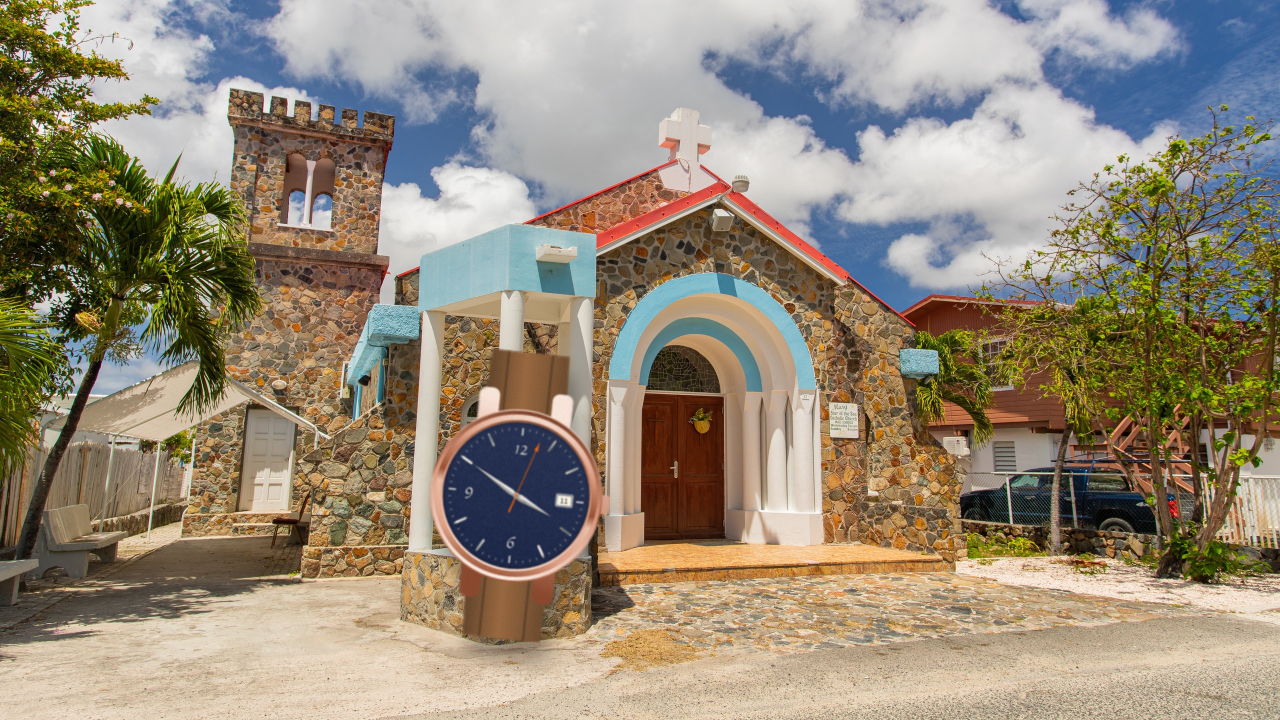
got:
3:50:03
